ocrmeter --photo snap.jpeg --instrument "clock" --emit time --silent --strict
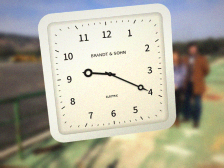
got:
9:20
